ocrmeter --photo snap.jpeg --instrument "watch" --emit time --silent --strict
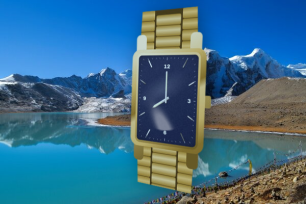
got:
8:00
